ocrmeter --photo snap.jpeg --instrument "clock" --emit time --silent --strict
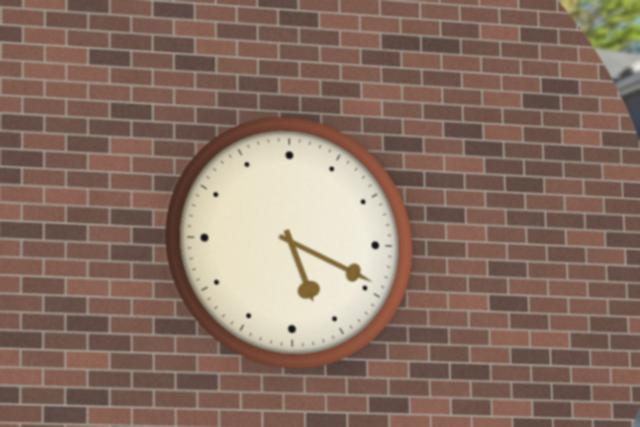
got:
5:19
